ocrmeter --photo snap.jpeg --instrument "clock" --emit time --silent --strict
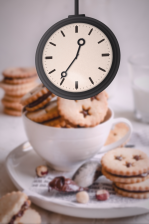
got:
12:36
